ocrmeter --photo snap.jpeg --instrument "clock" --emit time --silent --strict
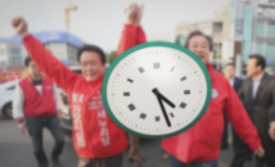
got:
4:27
